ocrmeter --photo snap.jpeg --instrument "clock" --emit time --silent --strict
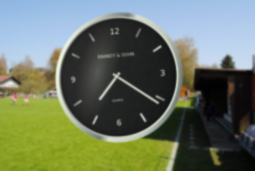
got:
7:21
